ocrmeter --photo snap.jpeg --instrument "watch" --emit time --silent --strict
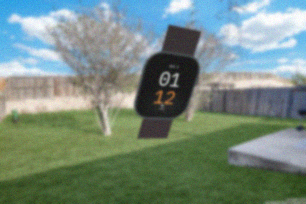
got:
1:12
